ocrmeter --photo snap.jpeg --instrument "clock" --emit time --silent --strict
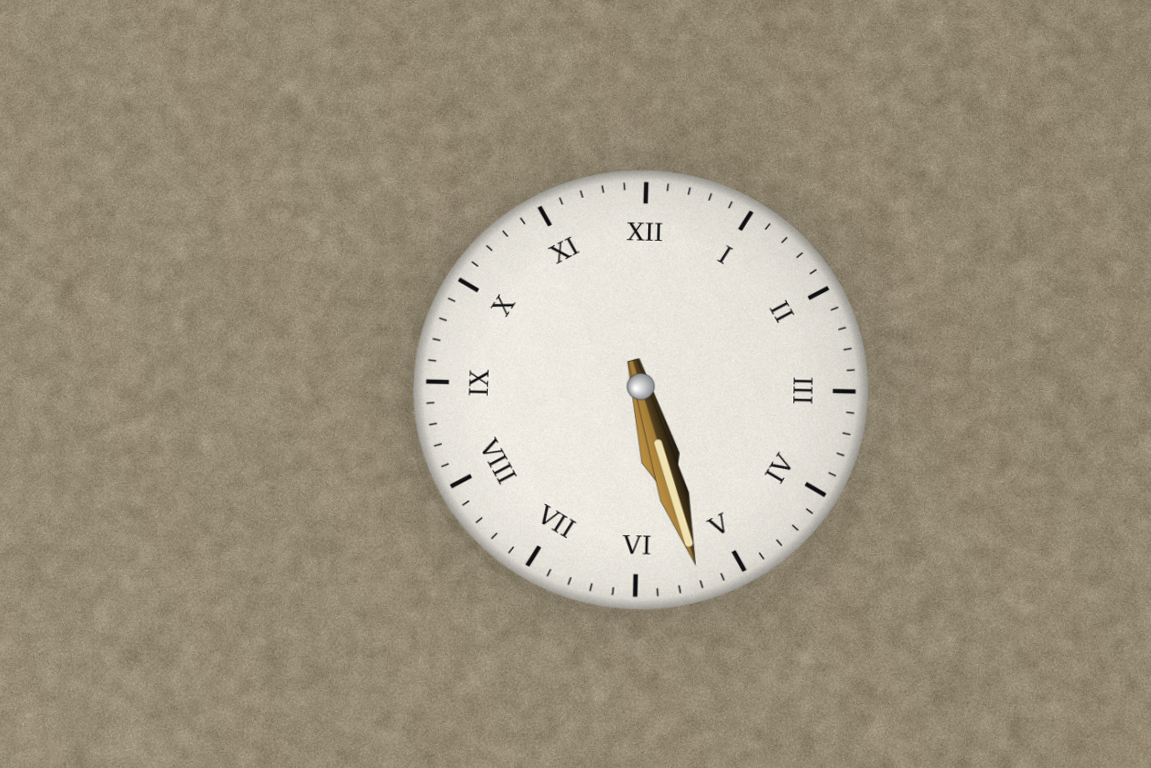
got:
5:27
